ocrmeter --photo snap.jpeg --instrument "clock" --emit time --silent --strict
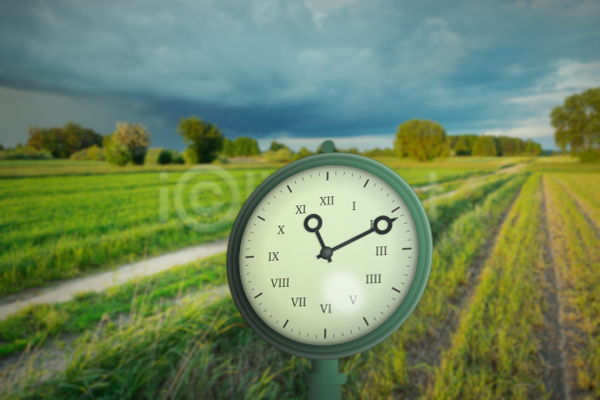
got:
11:11
